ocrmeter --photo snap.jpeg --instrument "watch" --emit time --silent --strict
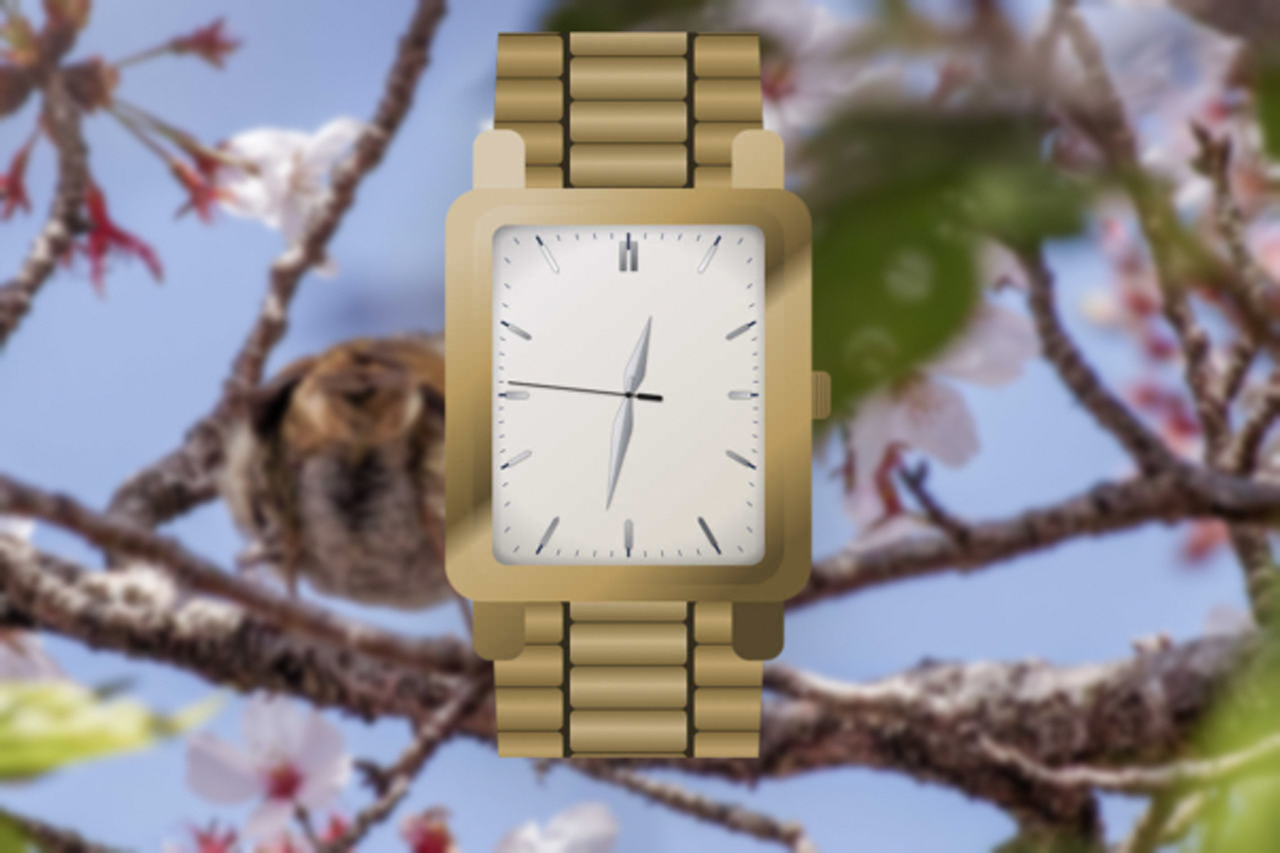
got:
12:31:46
